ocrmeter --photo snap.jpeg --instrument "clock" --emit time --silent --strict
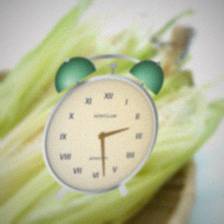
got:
2:28
